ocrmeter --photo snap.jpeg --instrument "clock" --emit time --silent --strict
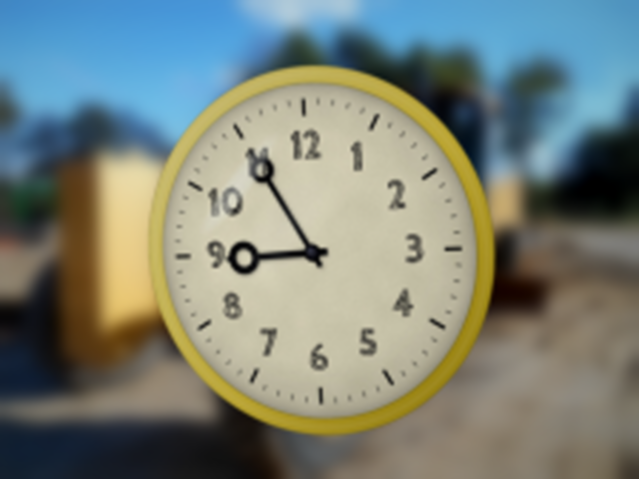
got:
8:55
